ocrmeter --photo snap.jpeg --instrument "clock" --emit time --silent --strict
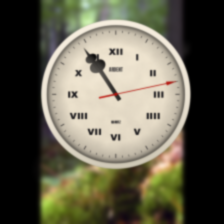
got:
10:54:13
